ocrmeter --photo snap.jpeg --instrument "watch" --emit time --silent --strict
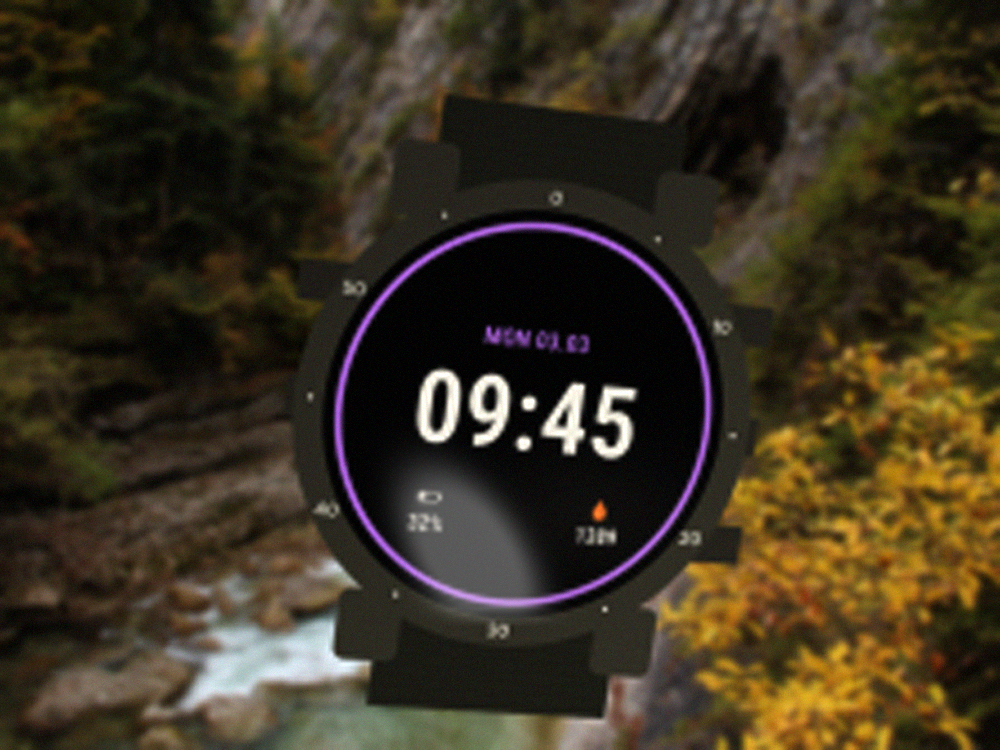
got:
9:45
